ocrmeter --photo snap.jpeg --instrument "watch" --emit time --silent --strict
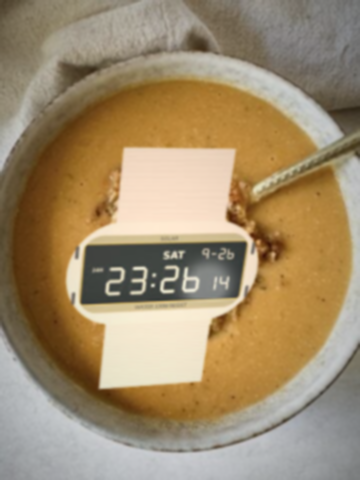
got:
23:26:14
